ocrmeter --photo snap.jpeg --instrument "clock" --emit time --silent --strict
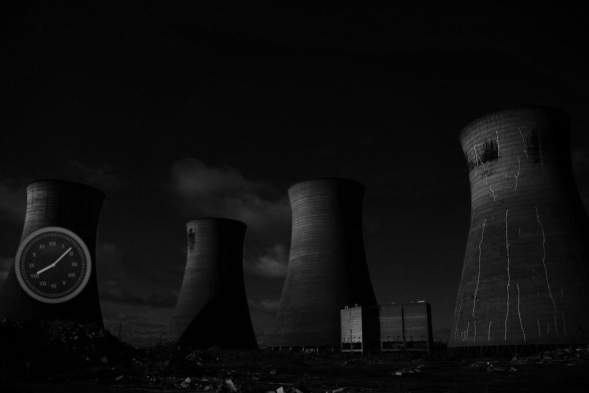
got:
8:08
